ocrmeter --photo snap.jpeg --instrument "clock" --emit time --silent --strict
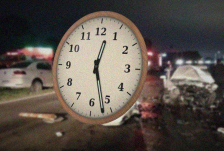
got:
12:27
